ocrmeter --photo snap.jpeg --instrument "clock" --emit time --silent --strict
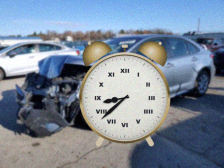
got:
8:38
